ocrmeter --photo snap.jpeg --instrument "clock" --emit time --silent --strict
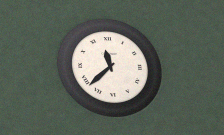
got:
11:38
